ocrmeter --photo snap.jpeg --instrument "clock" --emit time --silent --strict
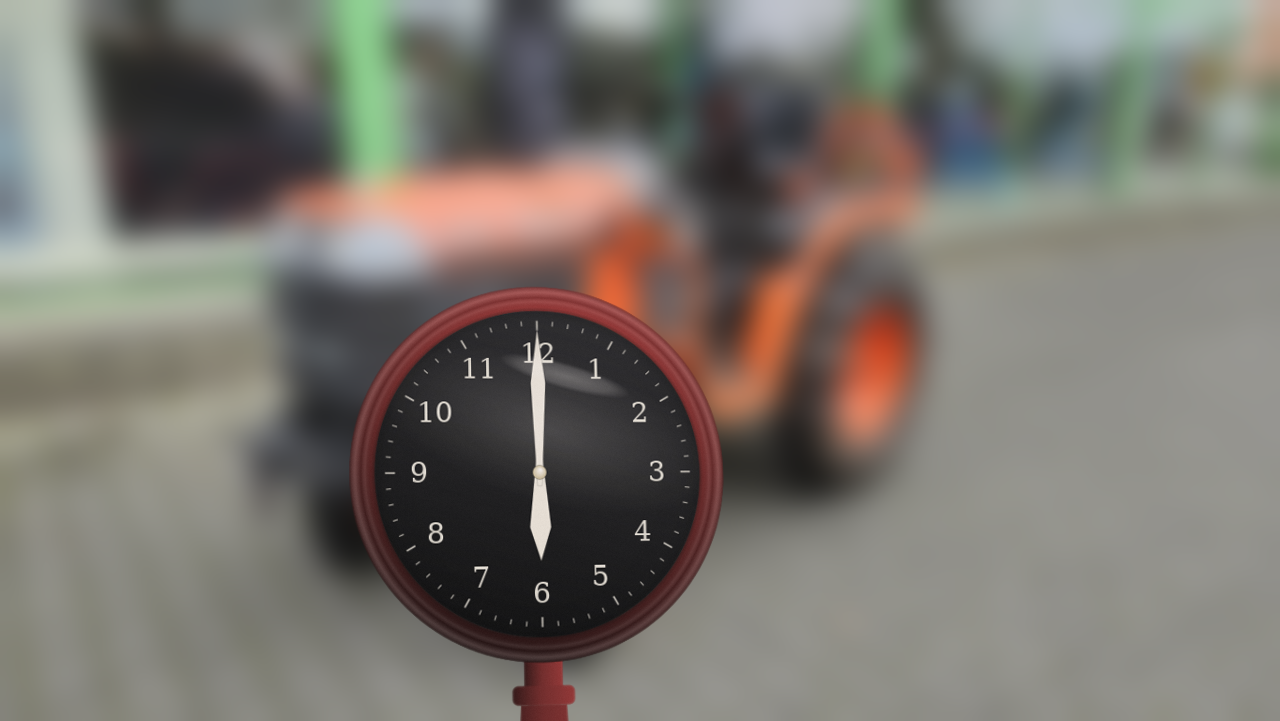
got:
6:00
